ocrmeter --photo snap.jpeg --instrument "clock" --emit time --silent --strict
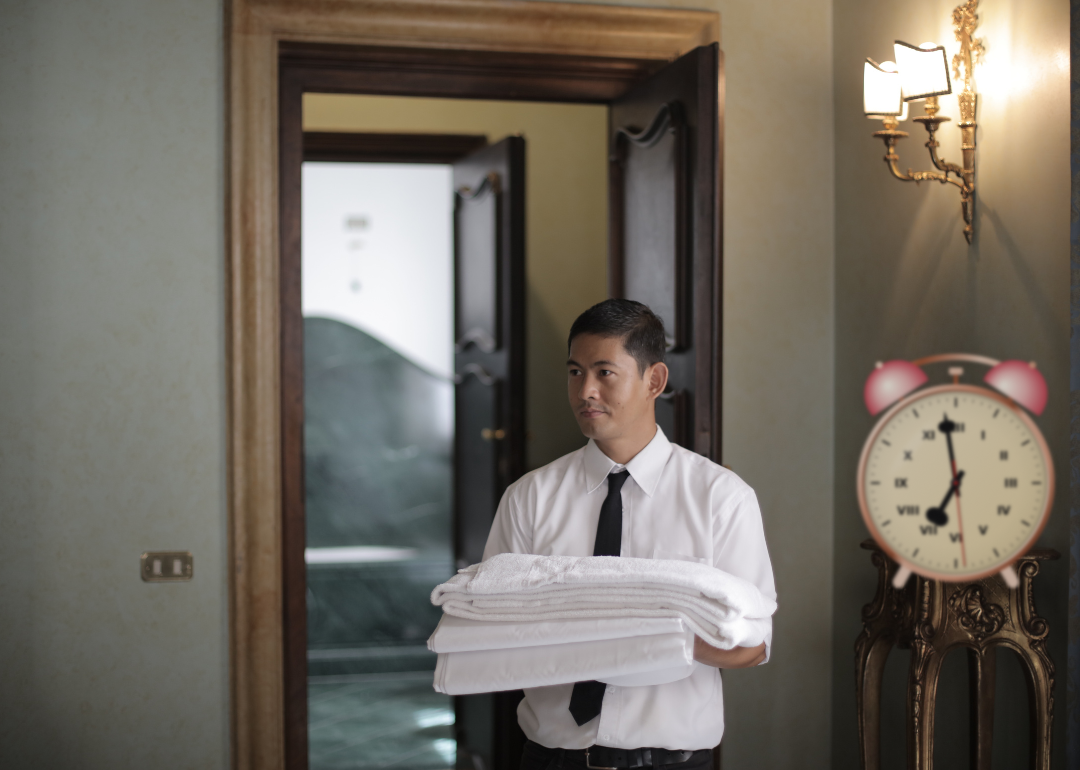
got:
6:58:29
